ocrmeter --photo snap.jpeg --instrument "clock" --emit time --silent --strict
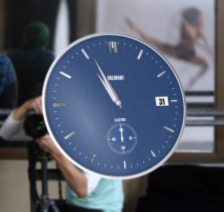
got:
10:56
